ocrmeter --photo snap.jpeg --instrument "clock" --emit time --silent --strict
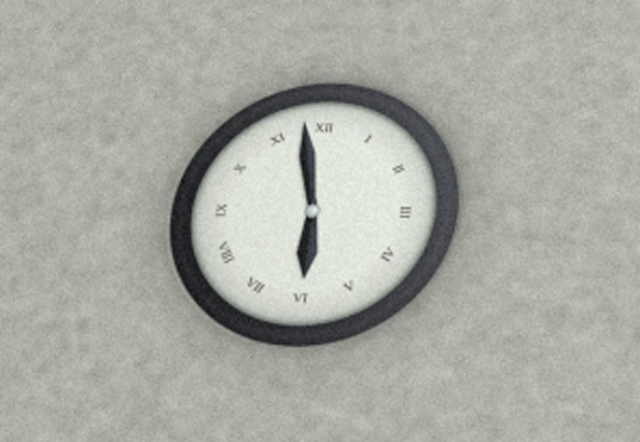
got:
5:58
